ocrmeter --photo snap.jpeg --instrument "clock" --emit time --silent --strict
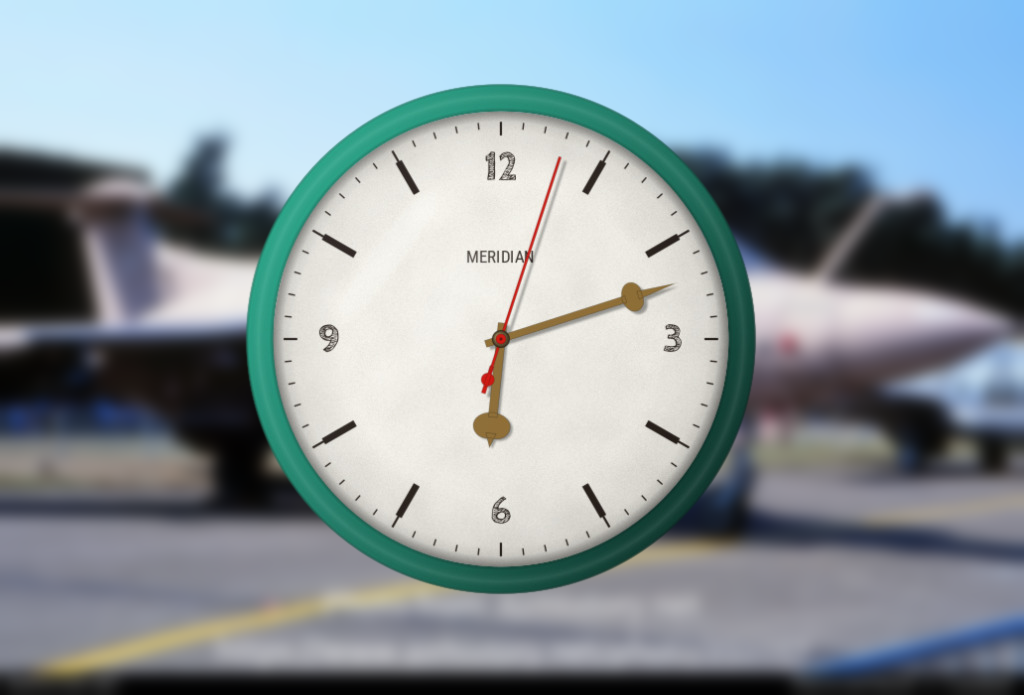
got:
6:12:03
